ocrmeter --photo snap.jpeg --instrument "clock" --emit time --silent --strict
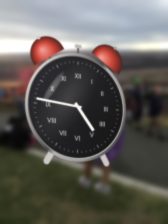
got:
4:46
